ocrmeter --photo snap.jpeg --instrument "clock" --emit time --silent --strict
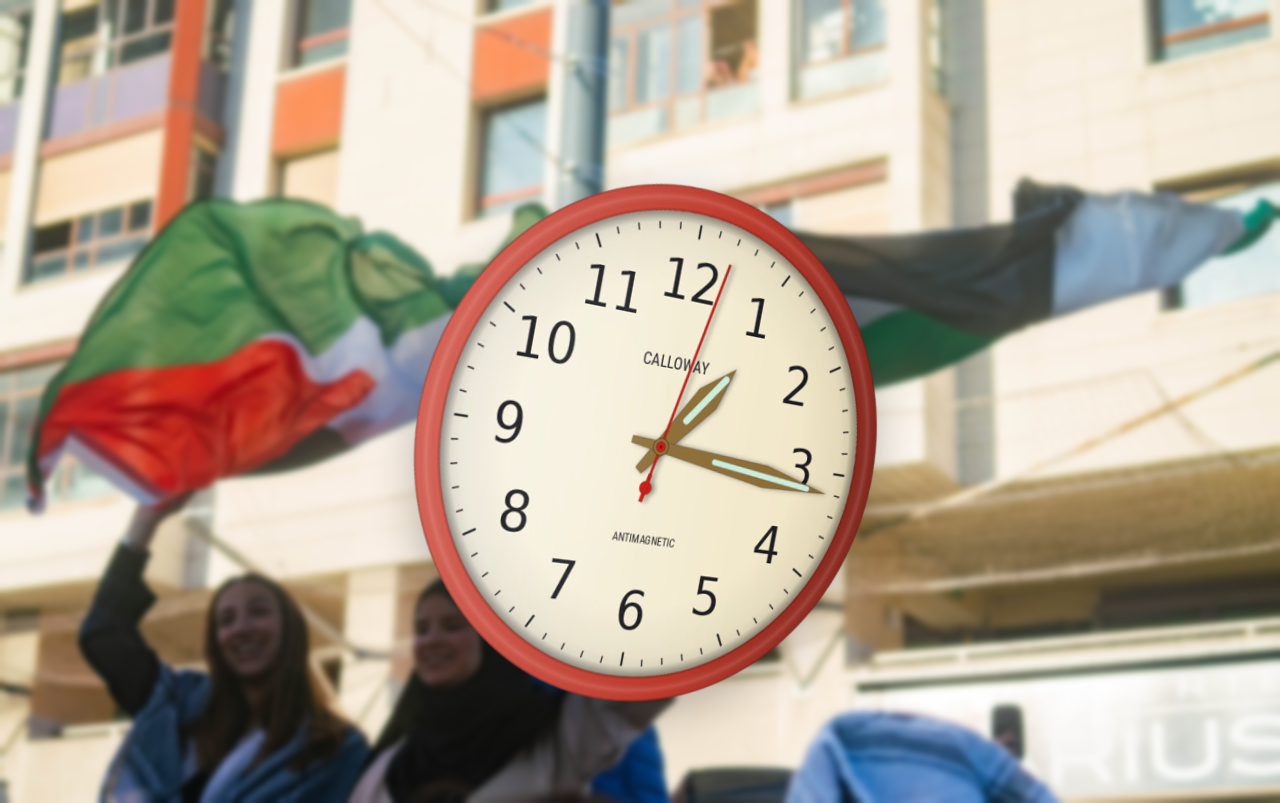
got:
1:16:02
